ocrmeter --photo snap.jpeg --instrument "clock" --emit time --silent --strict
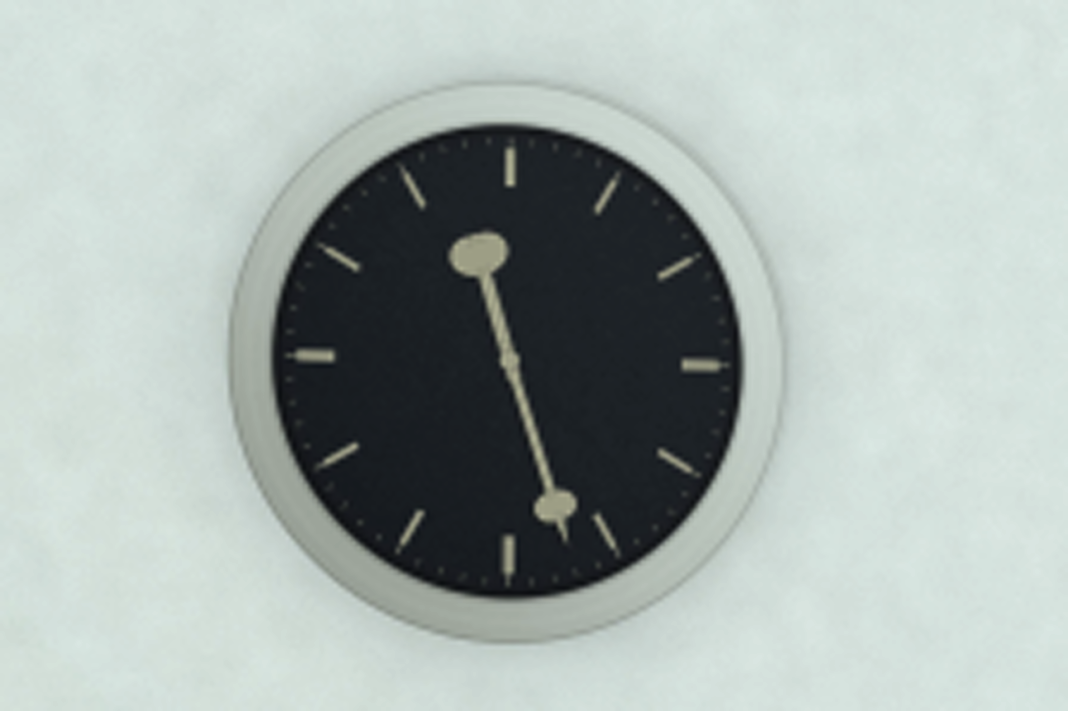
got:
11:27
